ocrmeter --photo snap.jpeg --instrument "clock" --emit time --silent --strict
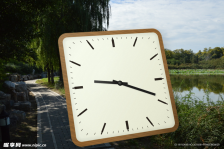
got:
9:19
